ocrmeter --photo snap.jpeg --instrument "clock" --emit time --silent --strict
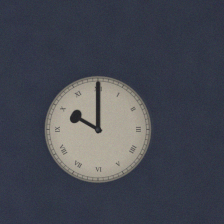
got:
10:00
